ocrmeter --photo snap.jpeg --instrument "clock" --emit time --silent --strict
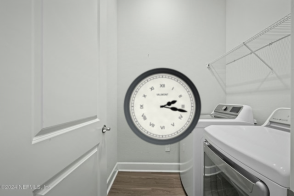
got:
2:17
